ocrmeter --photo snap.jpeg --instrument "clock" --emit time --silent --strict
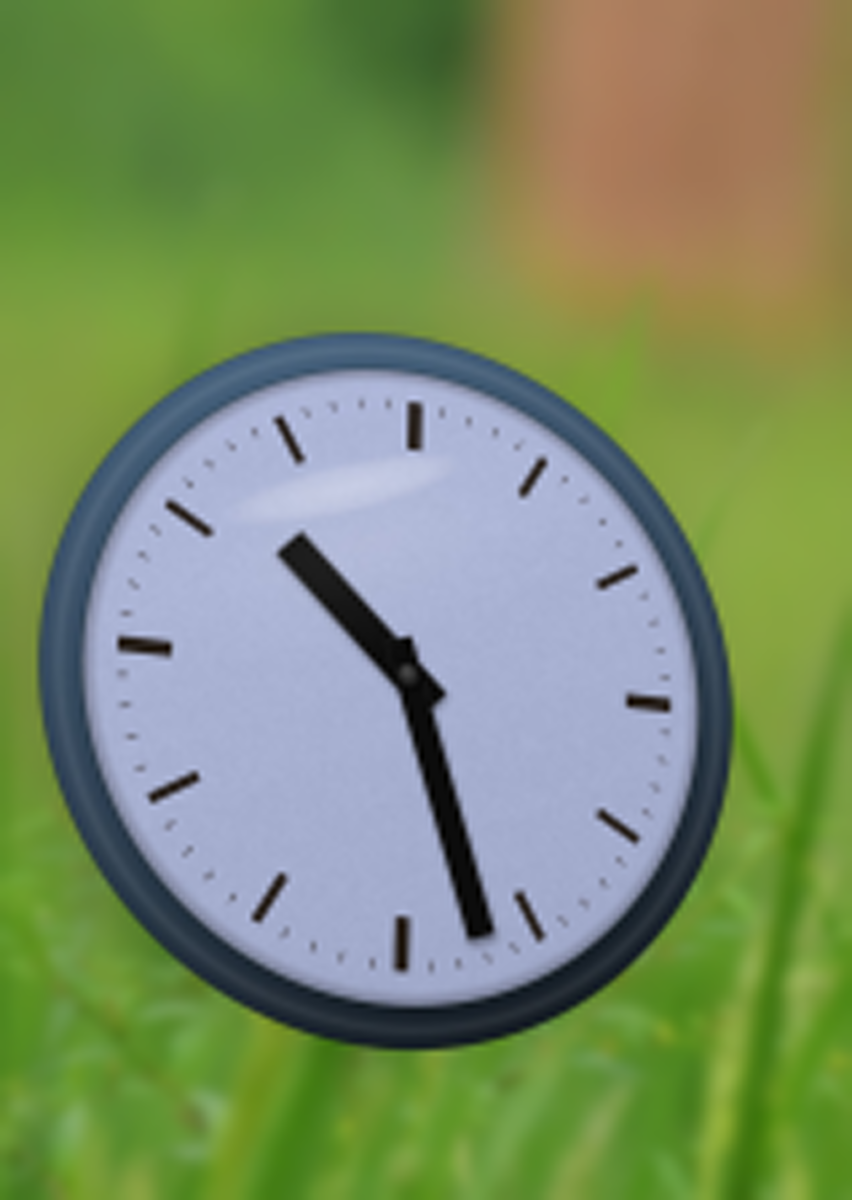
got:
10:27
